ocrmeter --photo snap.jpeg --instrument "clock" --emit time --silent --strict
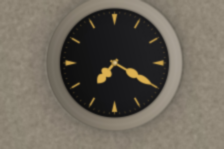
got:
7:20
